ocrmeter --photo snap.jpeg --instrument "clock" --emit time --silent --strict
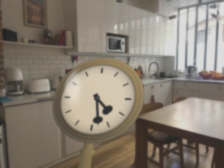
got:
4:28
